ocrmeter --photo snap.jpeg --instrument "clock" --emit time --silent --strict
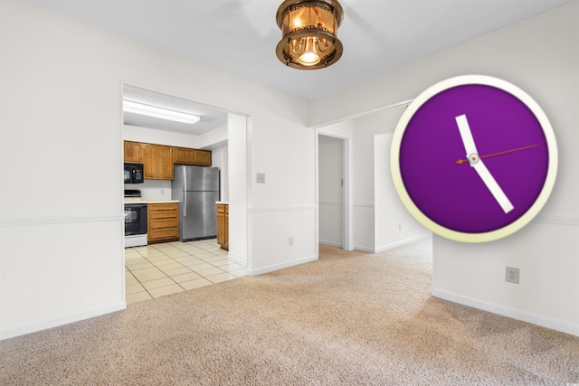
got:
11:24:13
